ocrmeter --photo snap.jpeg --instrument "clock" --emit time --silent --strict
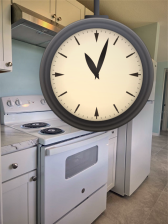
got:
11:03
